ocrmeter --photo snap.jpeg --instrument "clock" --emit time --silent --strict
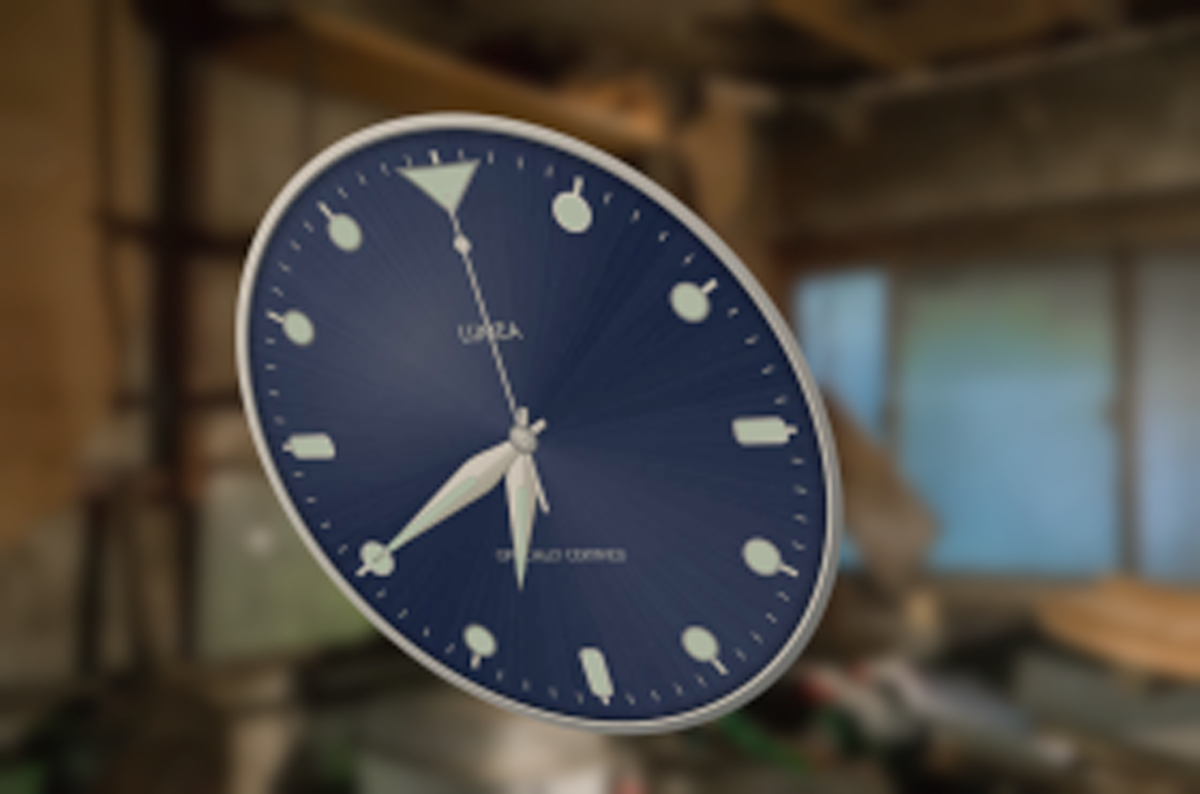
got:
6:40:00
